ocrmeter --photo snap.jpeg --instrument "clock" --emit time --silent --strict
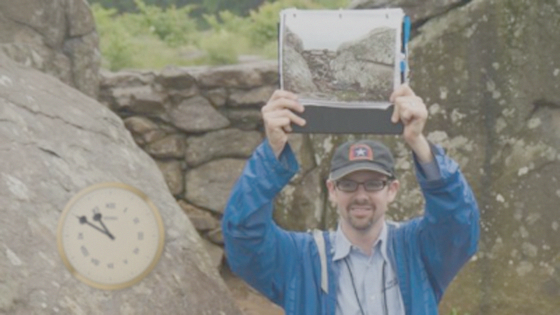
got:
10:50
